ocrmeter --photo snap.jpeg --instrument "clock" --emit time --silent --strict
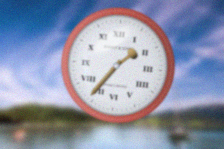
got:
1:36
